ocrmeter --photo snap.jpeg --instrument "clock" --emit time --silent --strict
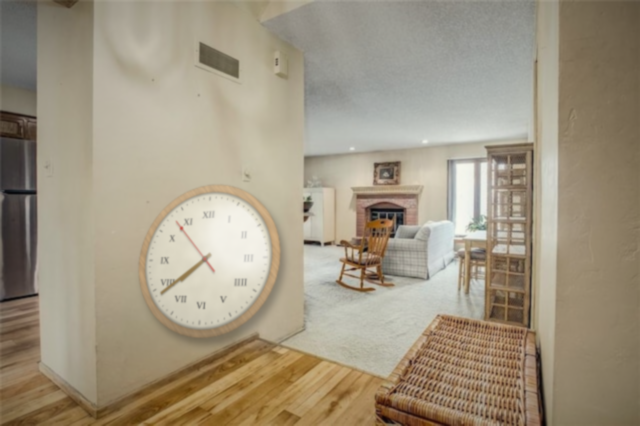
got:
7:38:53
